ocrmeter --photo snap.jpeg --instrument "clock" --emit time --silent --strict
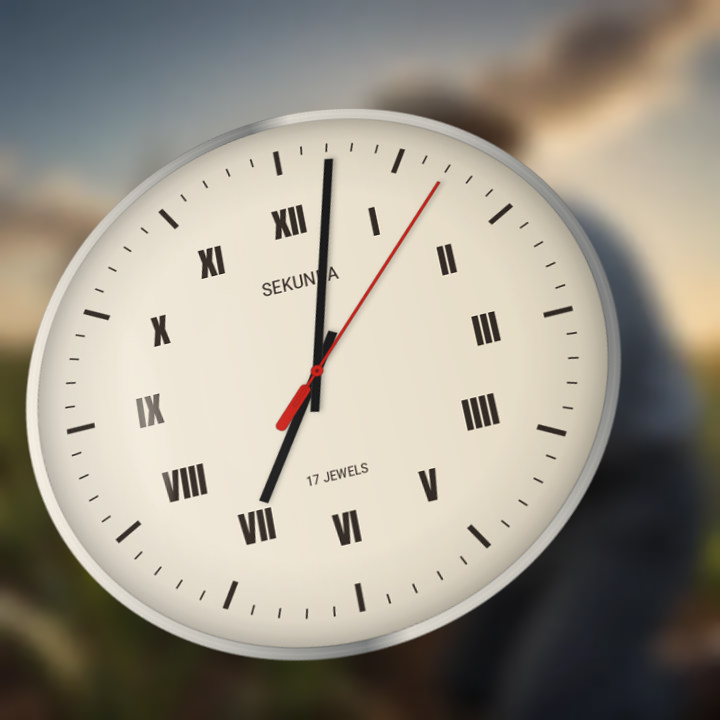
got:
7:02:07
